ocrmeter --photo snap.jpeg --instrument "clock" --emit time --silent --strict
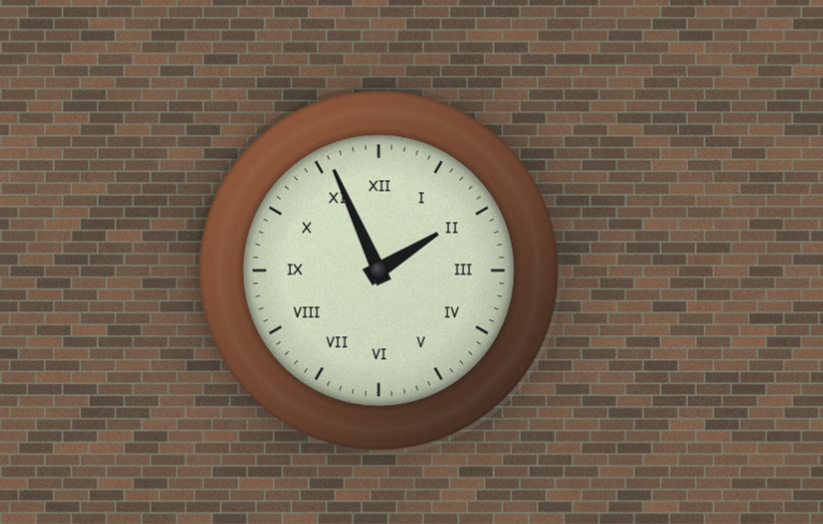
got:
1:56
